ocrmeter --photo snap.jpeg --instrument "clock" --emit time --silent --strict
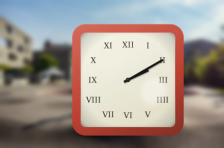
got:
2:10
